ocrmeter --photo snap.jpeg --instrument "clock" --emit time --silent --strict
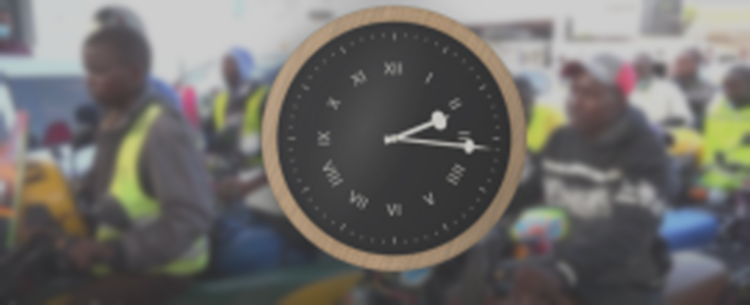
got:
2:16
